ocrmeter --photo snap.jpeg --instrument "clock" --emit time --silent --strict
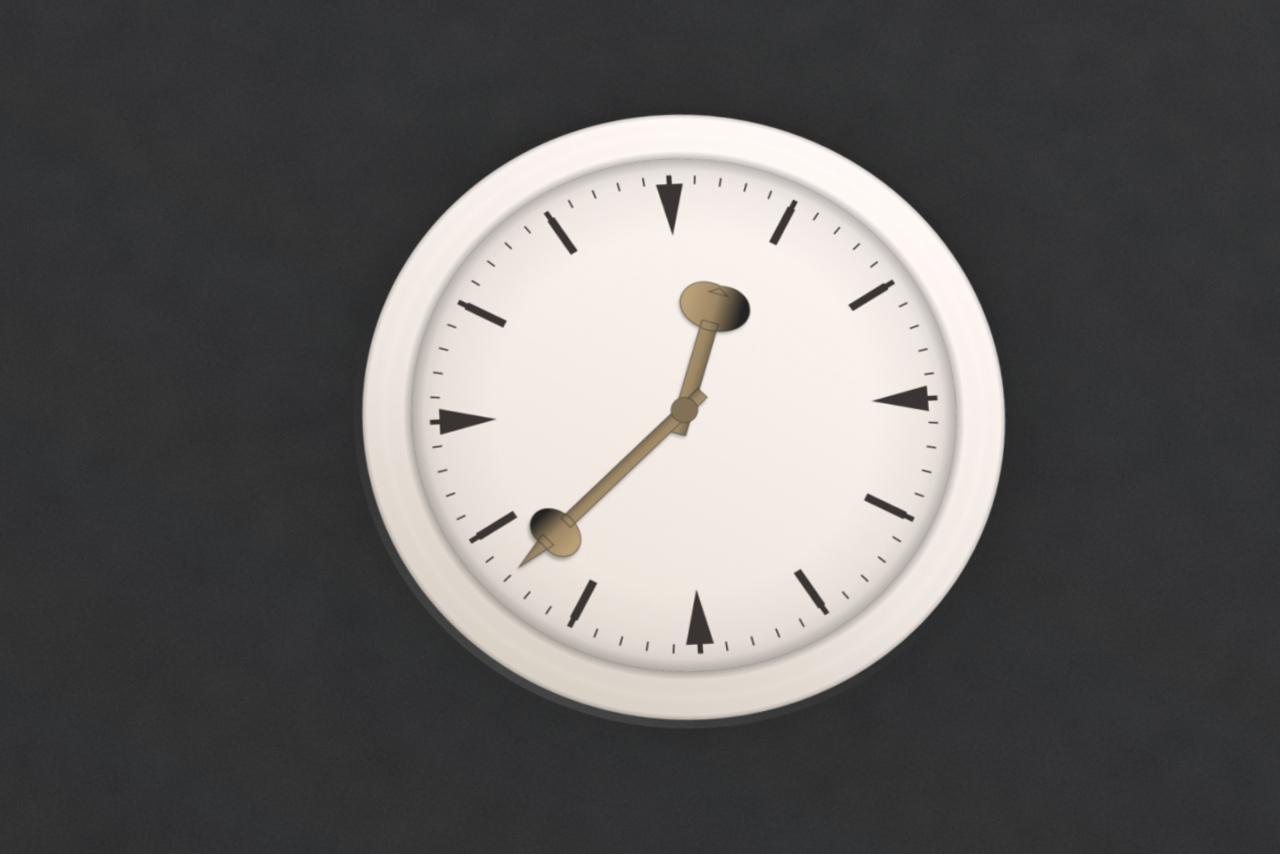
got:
12:38
